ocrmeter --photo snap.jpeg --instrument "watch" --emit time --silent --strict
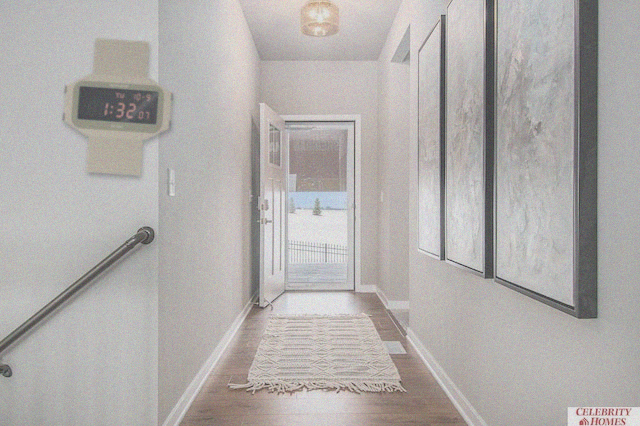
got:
1:32
